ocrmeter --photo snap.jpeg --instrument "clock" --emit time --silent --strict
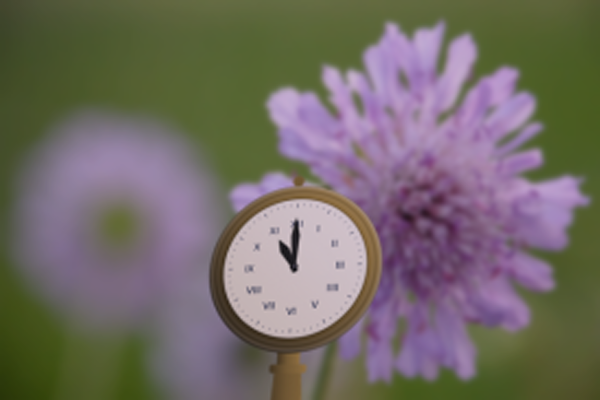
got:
11:00
